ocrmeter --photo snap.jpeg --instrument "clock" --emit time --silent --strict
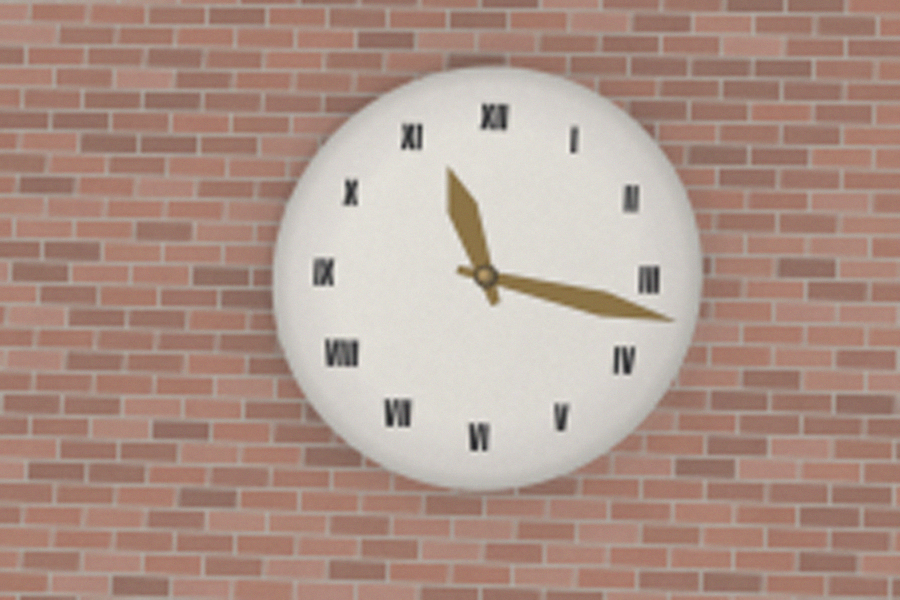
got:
11:17
